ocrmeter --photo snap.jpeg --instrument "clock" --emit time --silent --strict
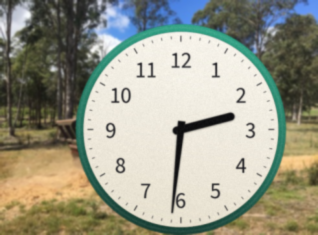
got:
2:31
